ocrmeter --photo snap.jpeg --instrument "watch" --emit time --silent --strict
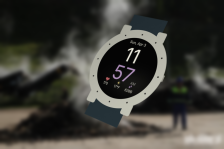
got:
11:57
